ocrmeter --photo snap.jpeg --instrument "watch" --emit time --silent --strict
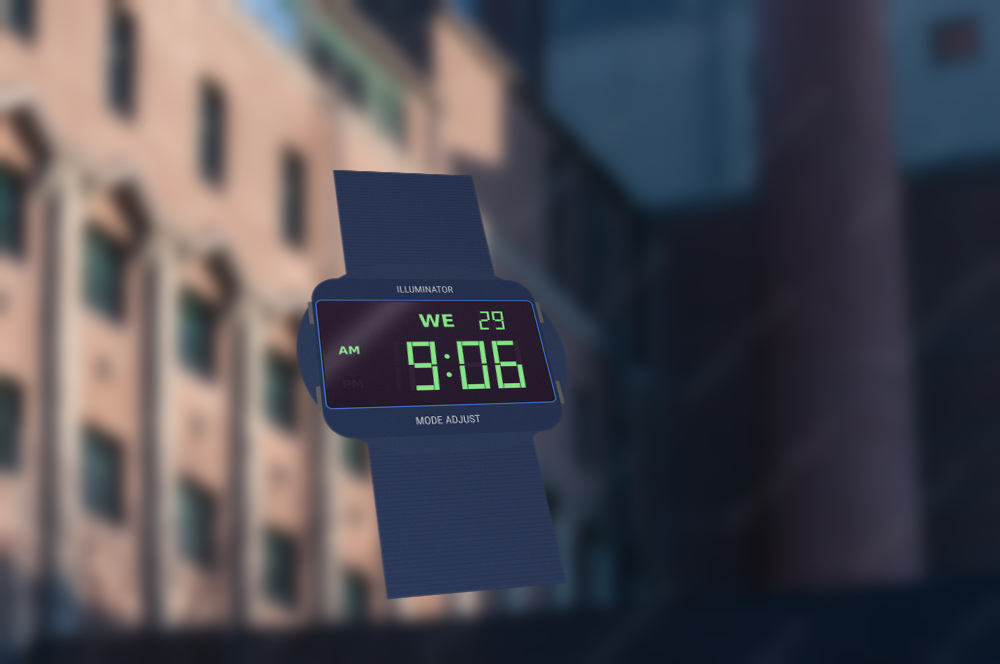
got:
9:06
